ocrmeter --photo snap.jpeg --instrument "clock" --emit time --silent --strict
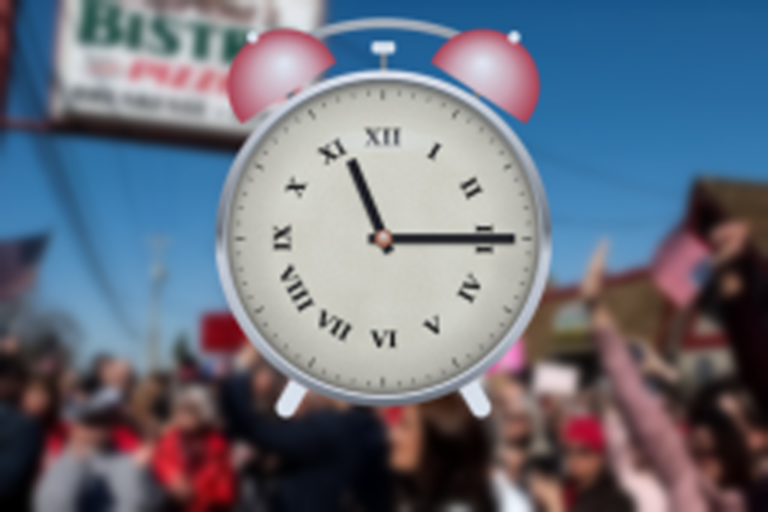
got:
11:15
